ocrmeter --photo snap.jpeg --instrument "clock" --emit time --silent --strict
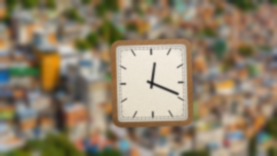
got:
12:19
